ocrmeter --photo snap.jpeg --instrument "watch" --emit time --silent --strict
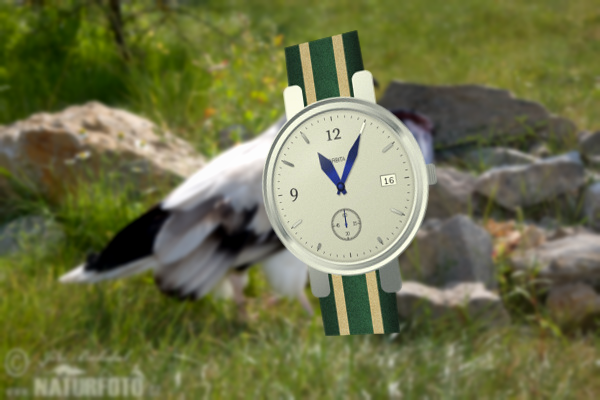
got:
11:05
